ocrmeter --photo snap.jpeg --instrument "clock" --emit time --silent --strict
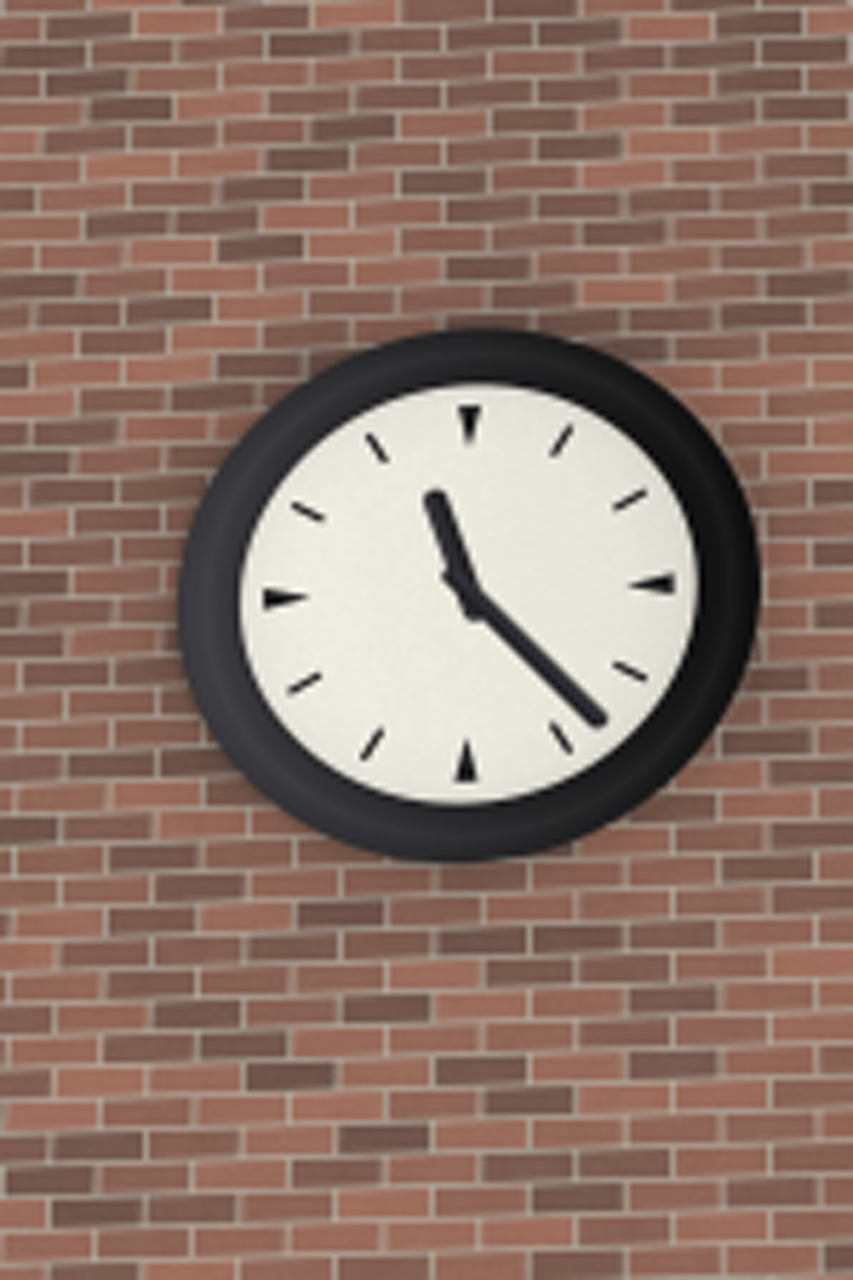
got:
11:23
